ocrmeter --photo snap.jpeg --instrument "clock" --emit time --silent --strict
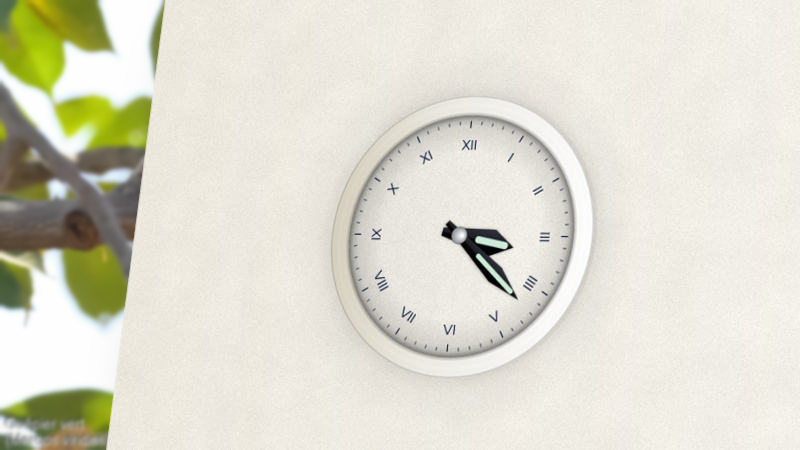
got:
3:22
